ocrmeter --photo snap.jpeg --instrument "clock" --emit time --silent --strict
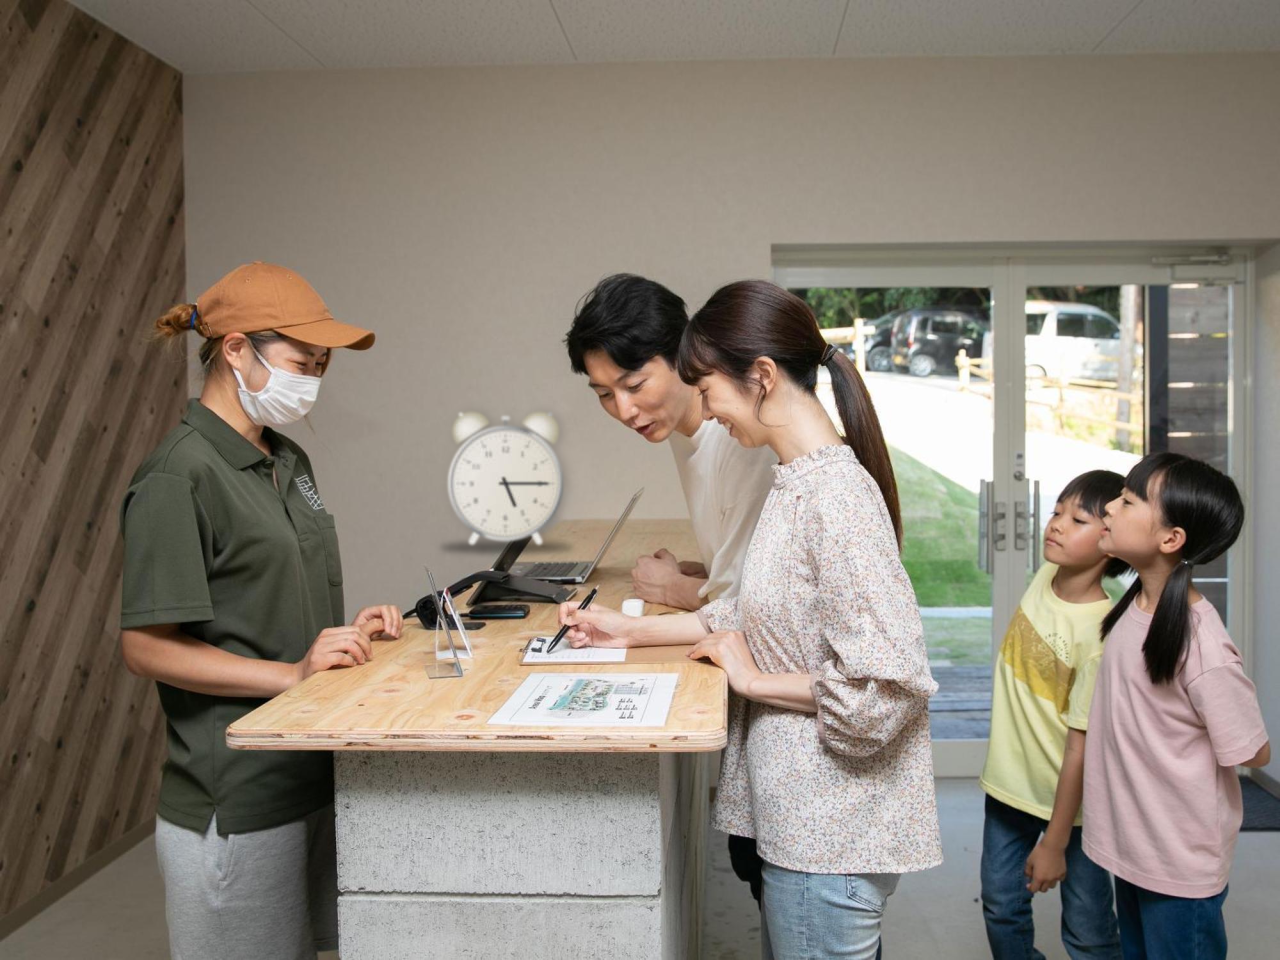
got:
5:15
